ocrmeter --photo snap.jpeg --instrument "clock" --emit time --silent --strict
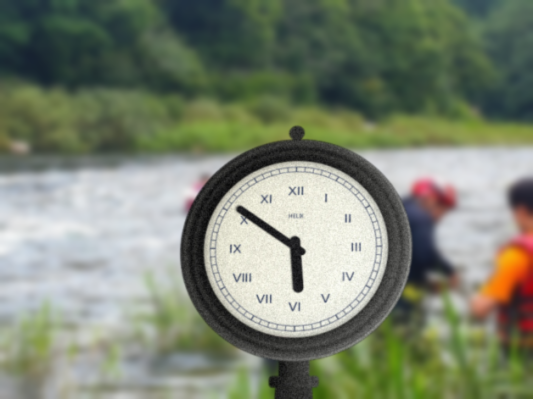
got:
5:51
